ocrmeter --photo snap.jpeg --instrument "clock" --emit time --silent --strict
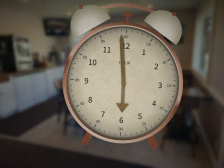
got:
5:59
